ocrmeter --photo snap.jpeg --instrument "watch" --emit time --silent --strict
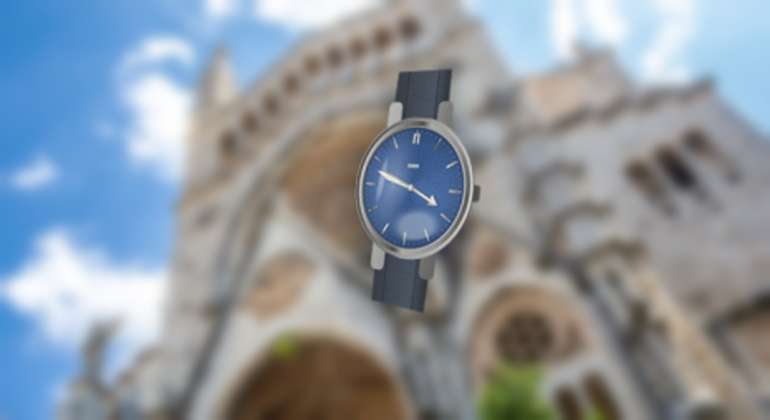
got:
3:48
